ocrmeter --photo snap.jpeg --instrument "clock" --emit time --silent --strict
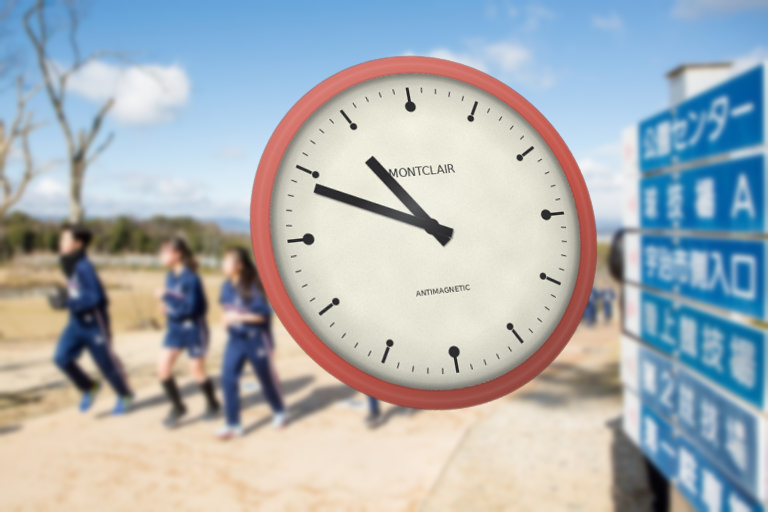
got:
10:49
